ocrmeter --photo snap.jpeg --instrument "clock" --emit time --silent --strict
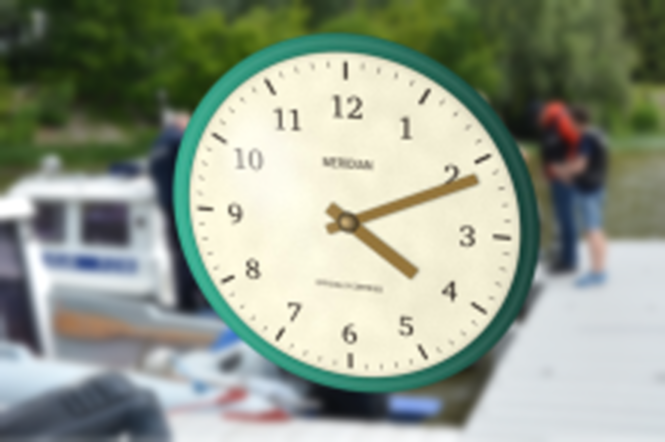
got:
4:11
